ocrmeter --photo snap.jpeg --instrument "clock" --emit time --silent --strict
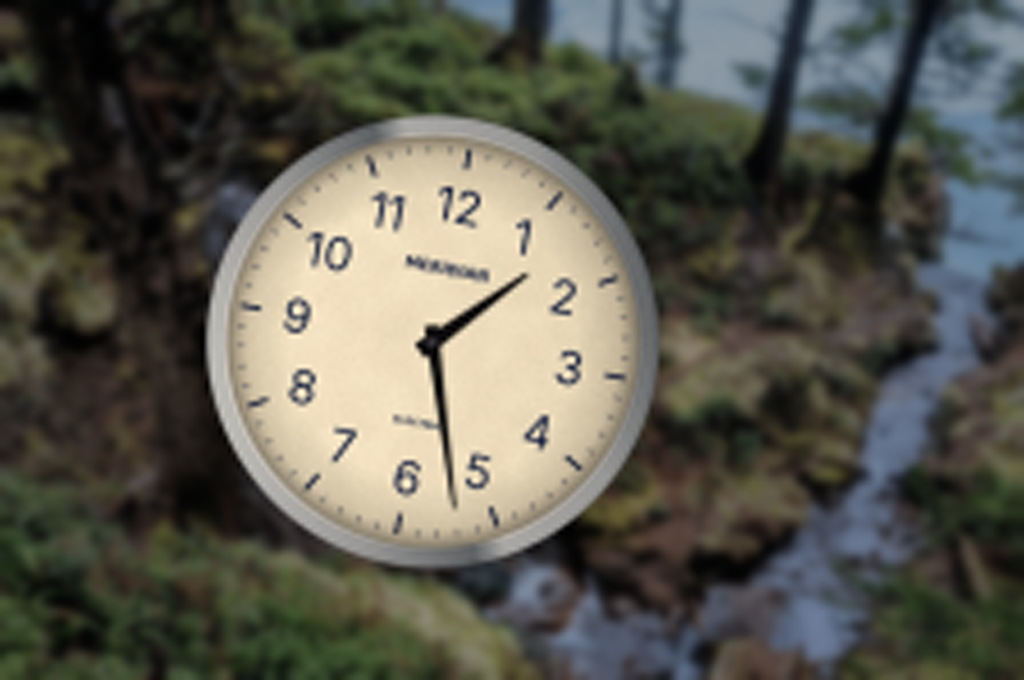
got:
1:27
